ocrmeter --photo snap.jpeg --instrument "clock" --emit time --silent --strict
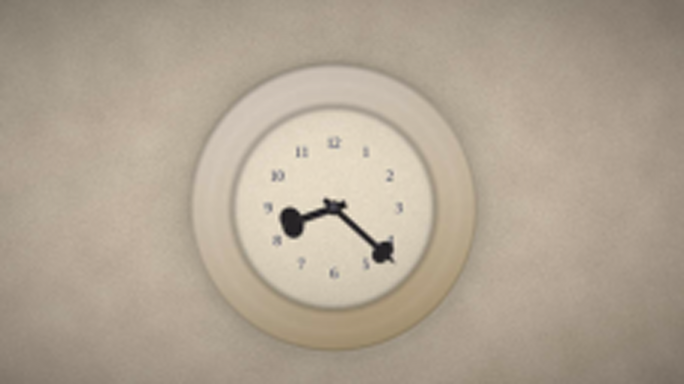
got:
8:22
